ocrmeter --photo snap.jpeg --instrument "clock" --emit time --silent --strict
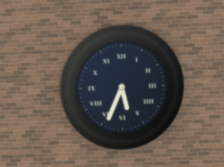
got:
5:34
